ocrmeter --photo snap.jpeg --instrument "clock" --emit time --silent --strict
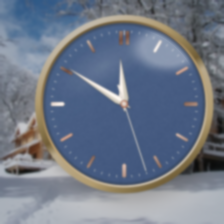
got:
11:50:27
